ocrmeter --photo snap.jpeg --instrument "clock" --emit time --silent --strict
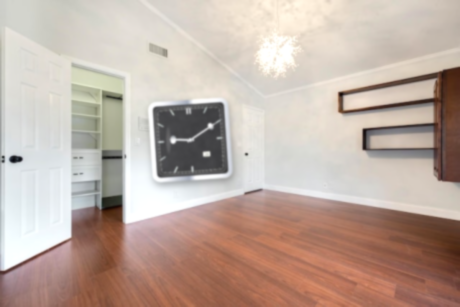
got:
9:10
